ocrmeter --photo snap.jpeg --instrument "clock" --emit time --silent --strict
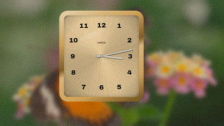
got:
3:13
